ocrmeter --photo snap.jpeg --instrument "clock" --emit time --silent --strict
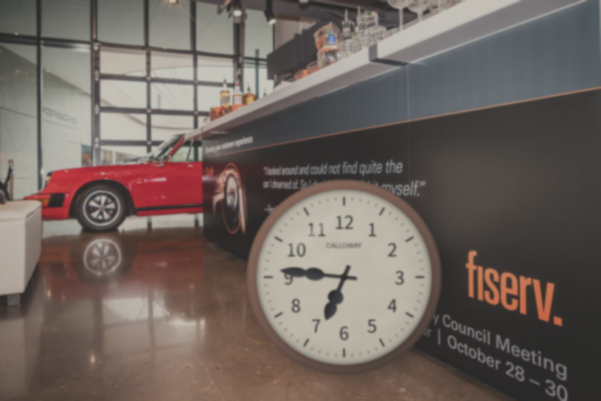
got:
6:46
